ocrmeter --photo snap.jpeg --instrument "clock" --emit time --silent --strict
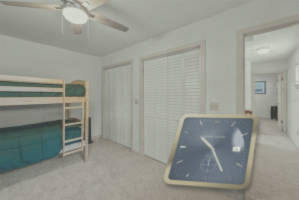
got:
10:25
